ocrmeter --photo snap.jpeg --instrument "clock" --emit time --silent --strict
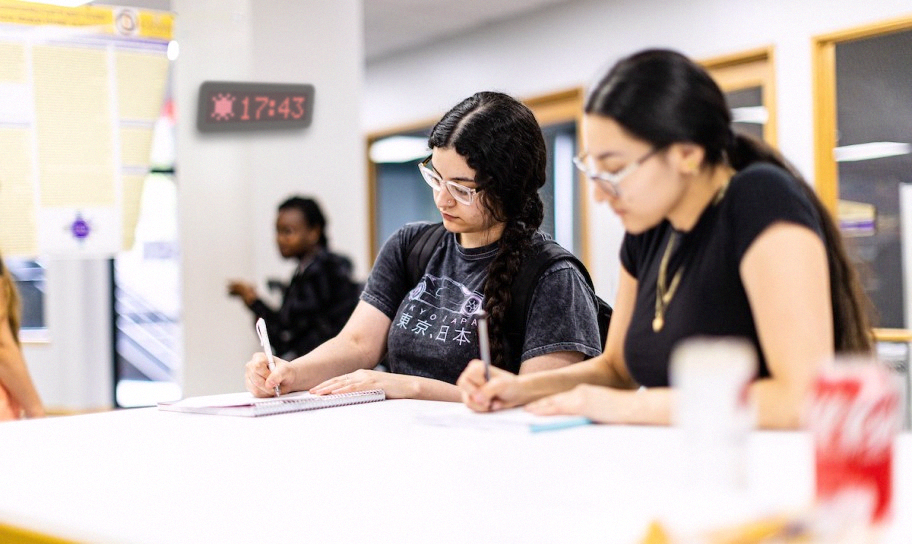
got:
17:43
